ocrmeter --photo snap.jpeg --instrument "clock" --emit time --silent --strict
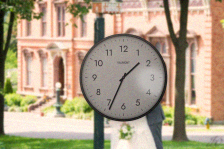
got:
1:34
